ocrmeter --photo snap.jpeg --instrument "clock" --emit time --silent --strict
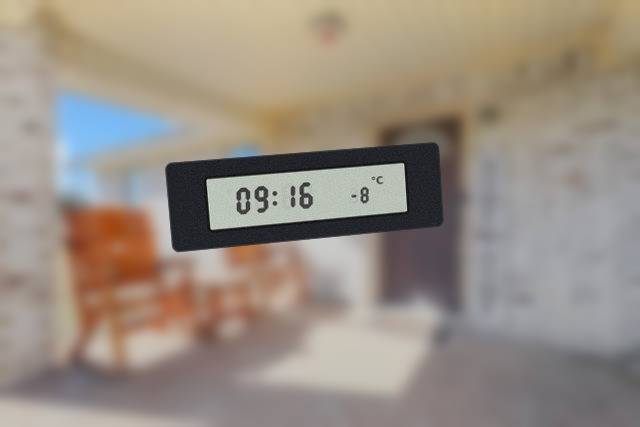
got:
9:16
